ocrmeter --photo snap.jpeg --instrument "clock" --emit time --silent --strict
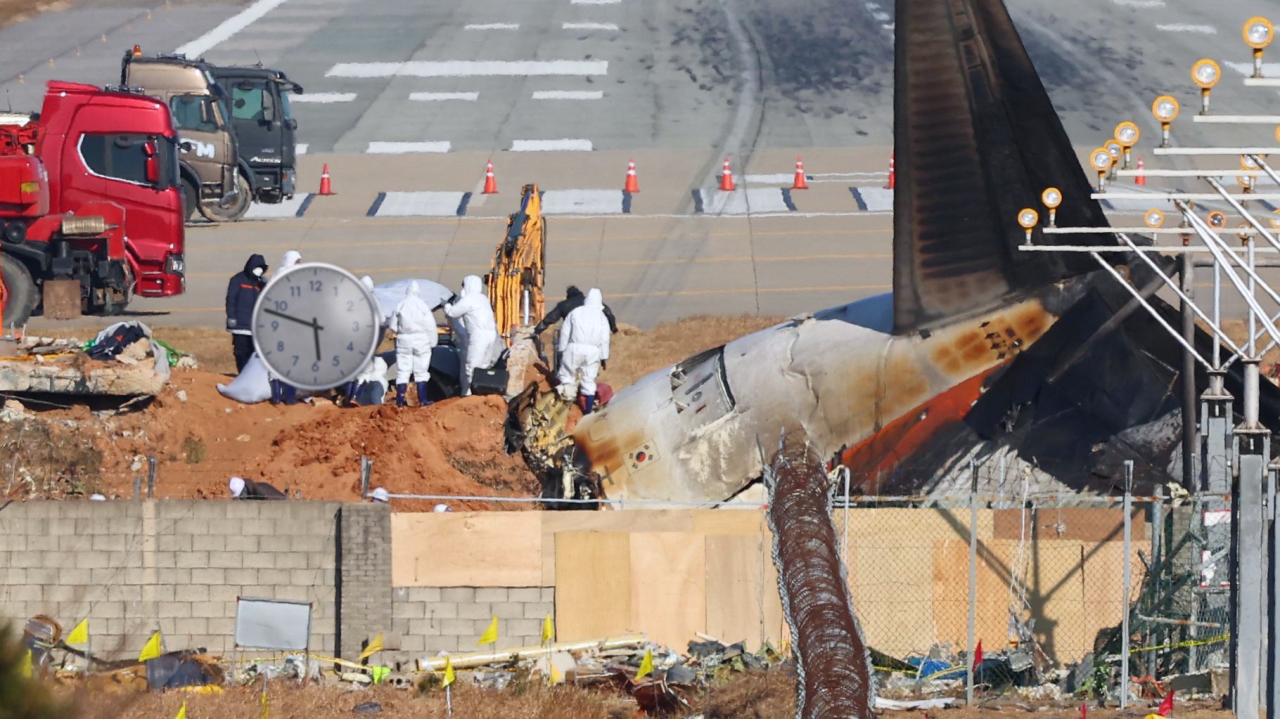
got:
5:48
